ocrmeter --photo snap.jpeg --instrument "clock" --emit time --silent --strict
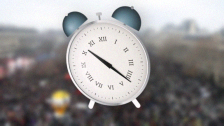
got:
10:22
